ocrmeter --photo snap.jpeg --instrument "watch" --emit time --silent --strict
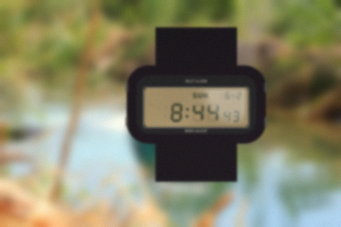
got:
8:44
